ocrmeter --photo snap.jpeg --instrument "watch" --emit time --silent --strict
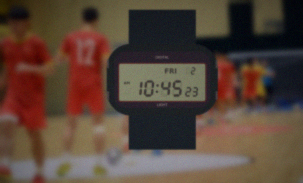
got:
10:45:23
